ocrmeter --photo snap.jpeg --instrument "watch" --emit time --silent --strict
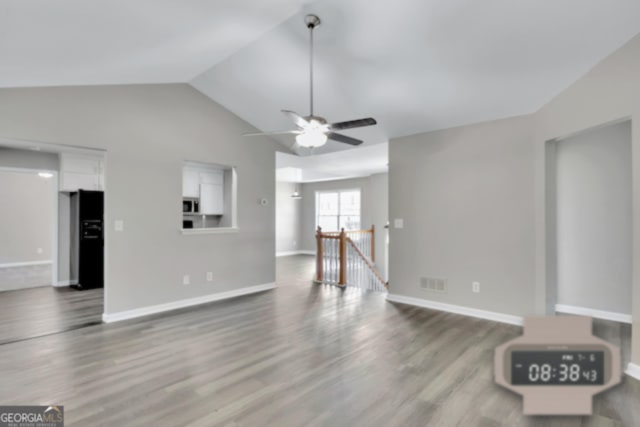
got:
8:38
